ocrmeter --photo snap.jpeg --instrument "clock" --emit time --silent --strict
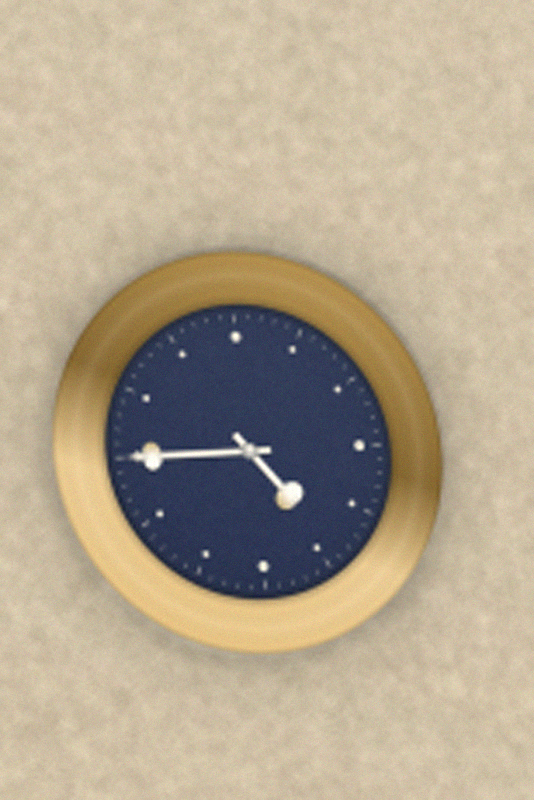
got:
4:45
